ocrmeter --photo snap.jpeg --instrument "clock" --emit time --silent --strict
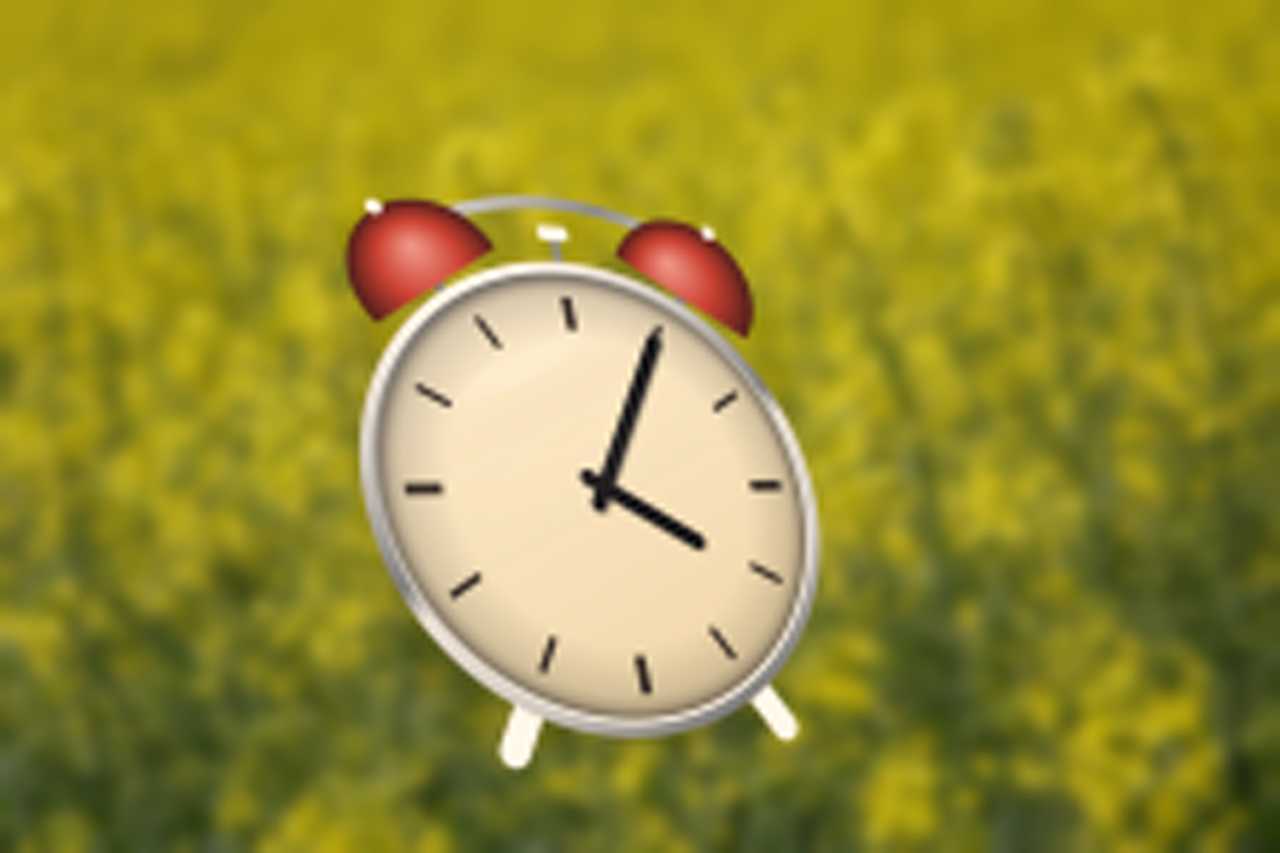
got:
4:05
